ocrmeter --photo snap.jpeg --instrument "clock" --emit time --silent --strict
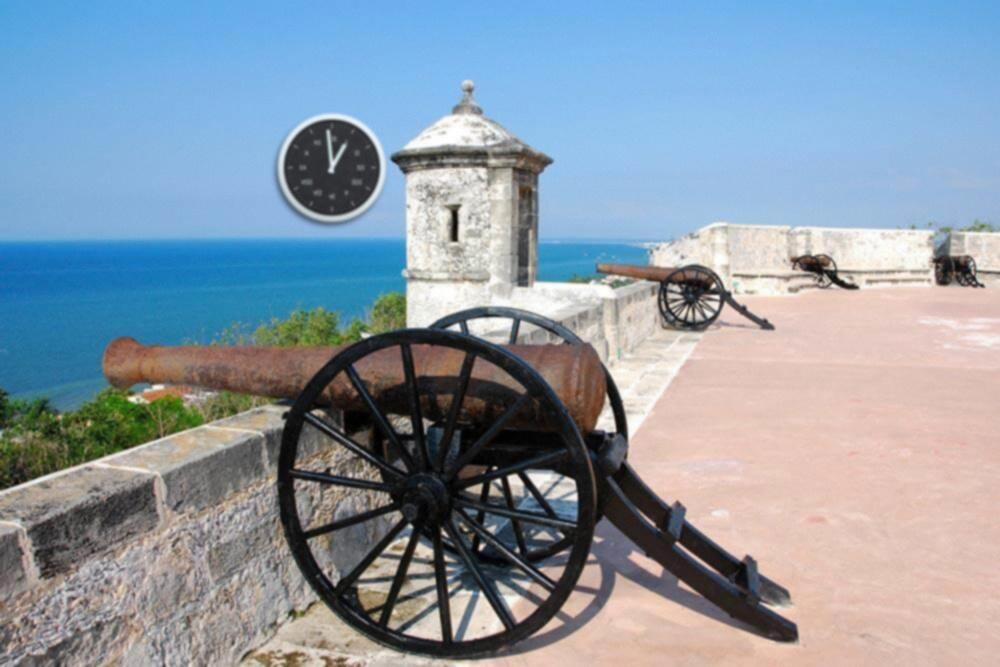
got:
12:59
